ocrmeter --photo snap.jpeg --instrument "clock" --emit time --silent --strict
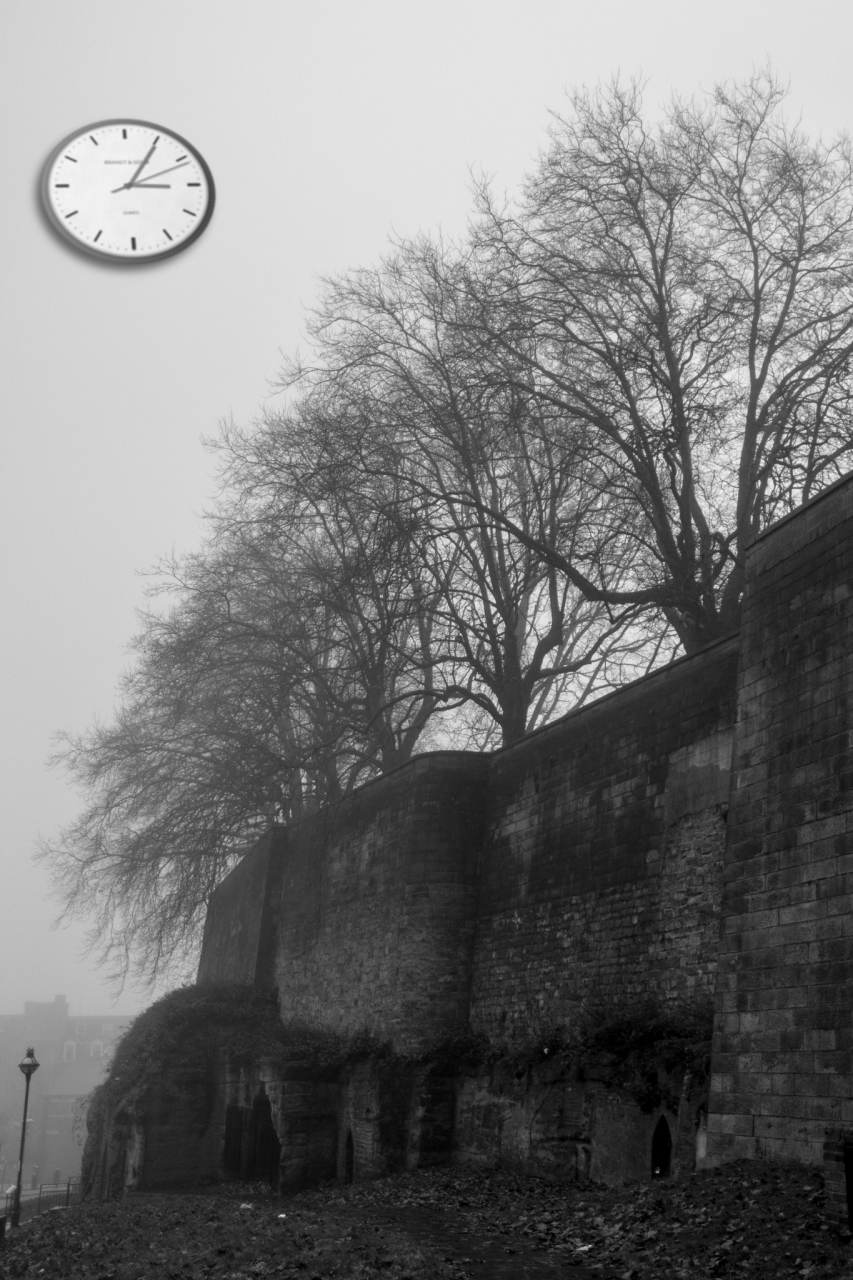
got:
3:05:11
